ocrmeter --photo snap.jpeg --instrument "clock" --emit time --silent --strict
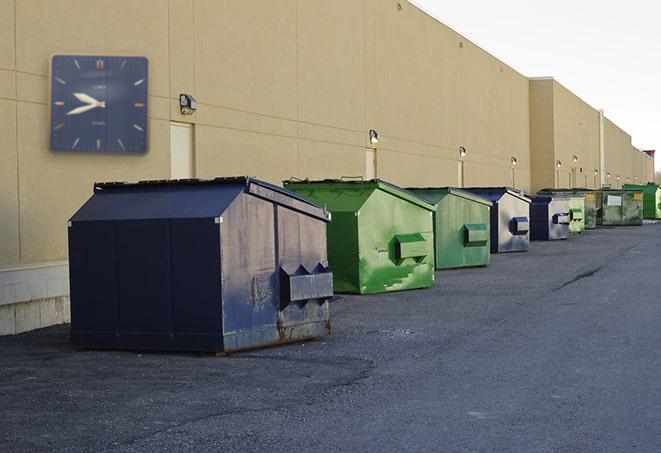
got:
9:42
